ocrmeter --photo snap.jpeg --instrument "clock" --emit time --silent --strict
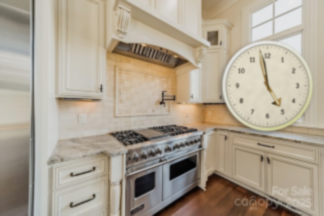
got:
4:58
